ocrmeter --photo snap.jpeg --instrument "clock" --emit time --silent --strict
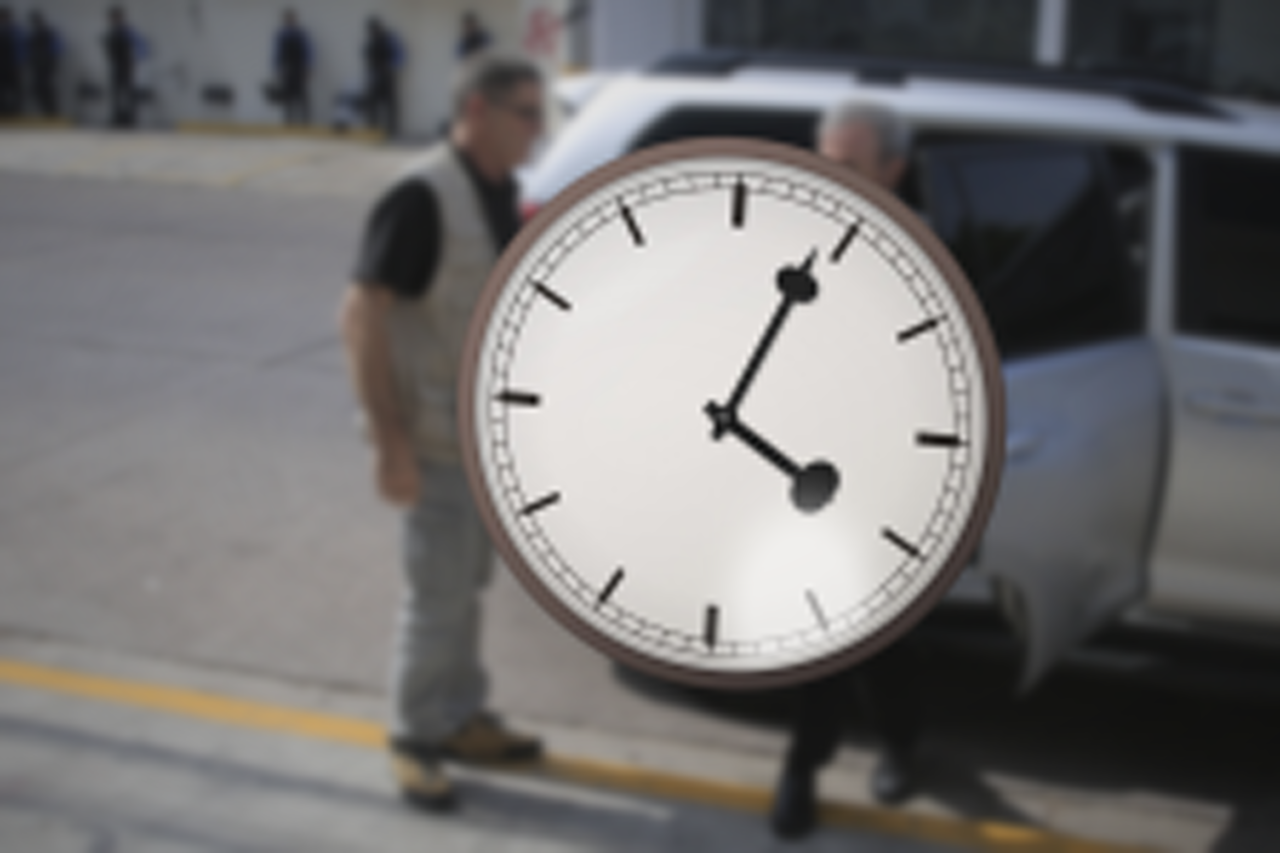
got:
4:04
